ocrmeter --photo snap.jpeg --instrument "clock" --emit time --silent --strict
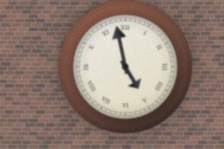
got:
4:58
